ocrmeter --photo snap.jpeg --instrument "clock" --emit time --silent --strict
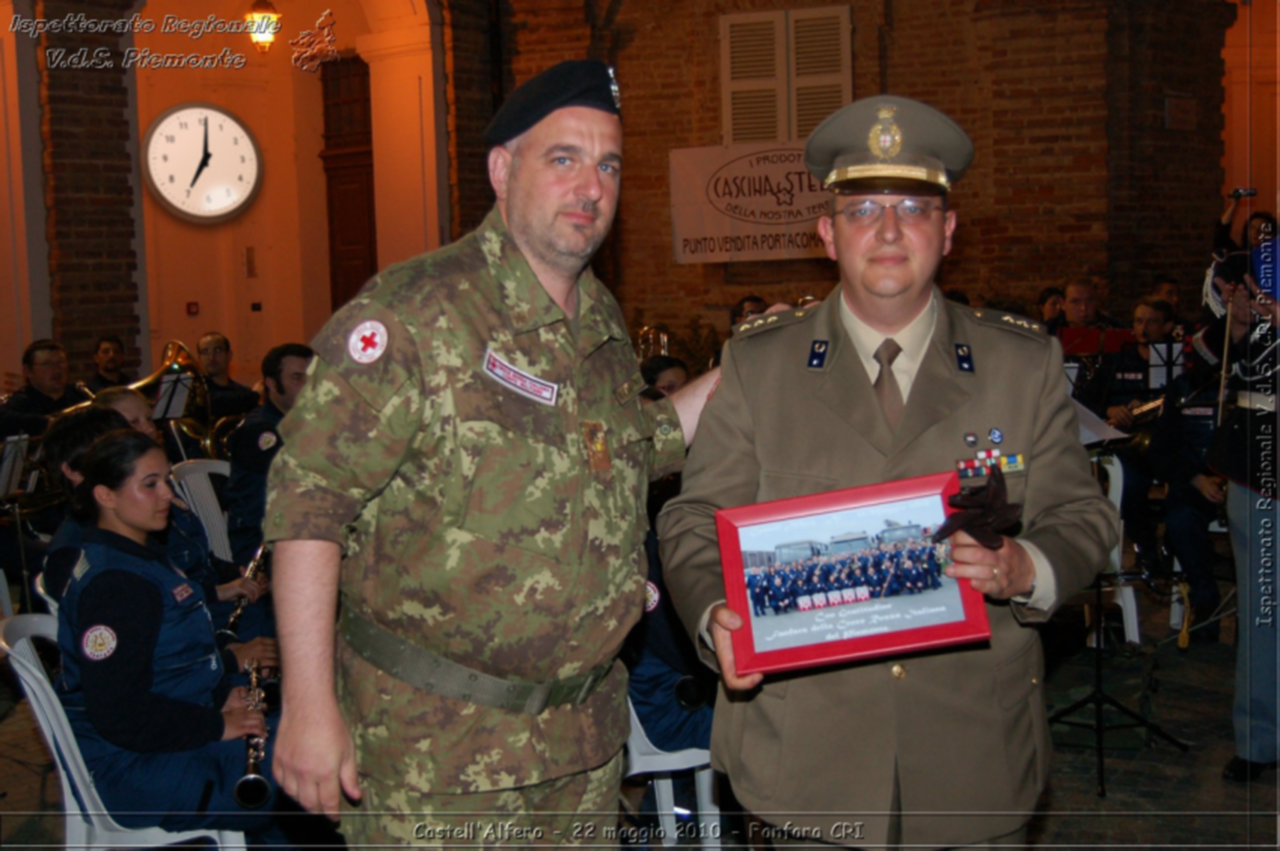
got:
7:01
